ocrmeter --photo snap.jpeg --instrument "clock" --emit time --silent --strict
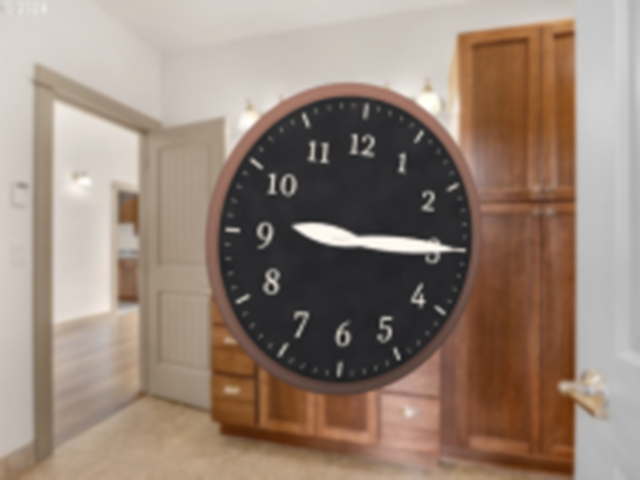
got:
9:15
